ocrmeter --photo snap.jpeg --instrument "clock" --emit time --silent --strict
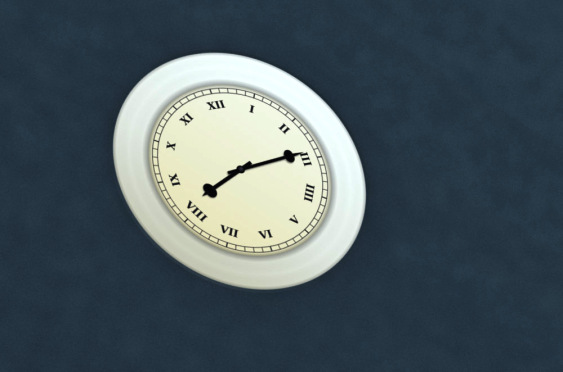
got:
8:14
